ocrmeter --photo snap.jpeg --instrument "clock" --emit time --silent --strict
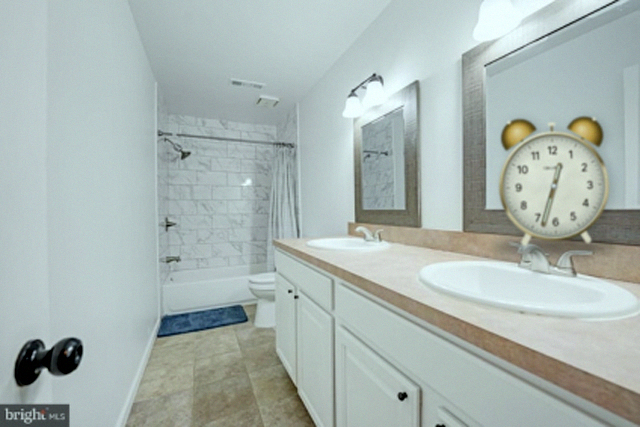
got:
12:33
